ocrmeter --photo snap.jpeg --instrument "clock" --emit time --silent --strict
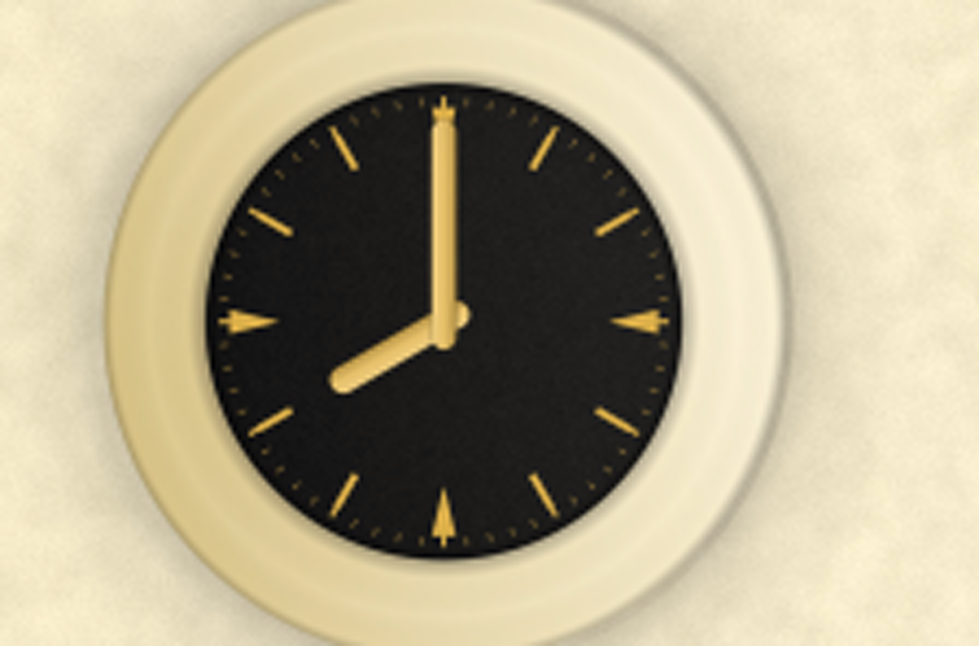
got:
8:00
